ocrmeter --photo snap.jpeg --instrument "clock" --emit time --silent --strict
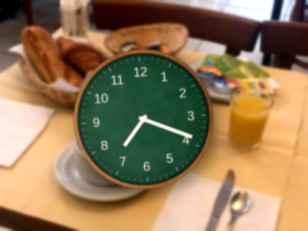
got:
7:19
